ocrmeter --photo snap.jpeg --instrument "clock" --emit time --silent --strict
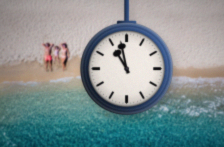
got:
10:58
